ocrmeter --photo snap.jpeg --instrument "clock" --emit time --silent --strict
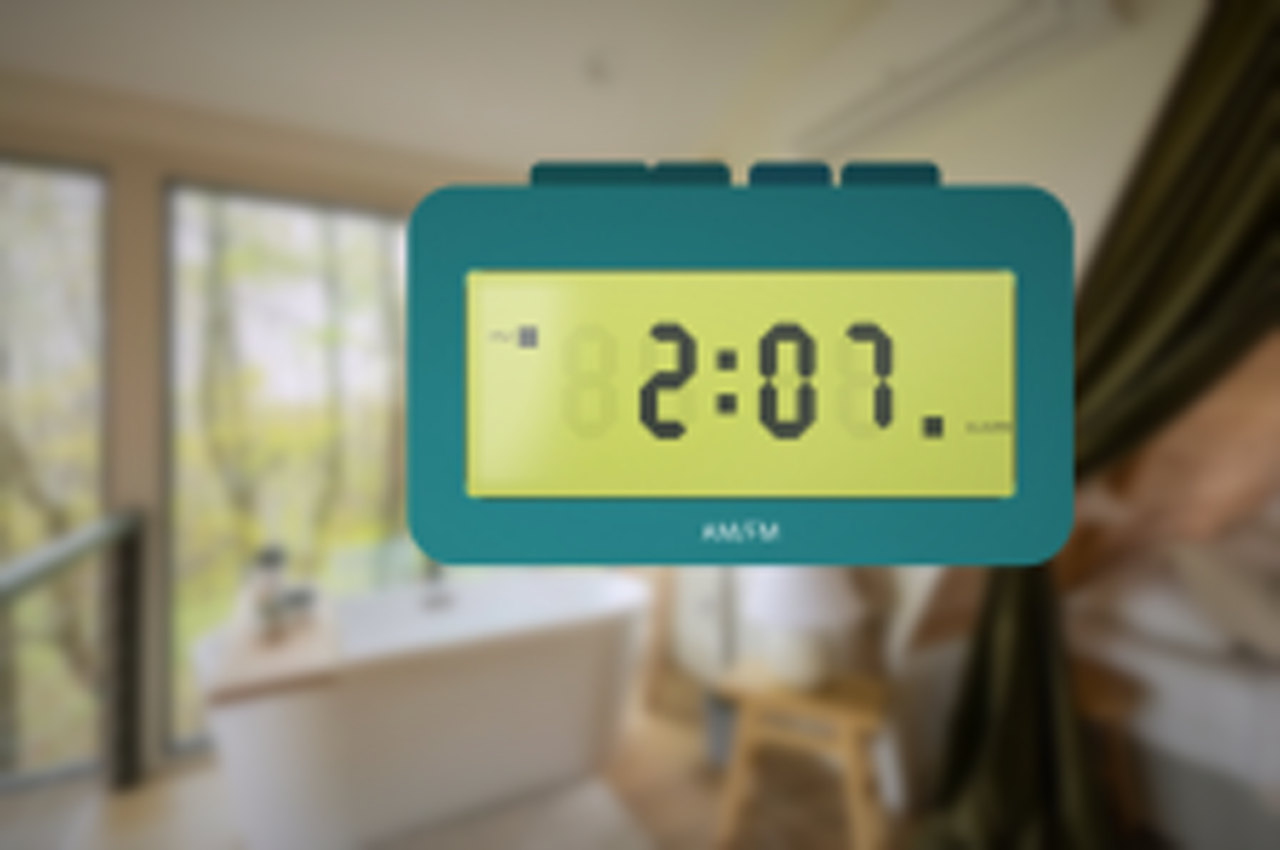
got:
2:07
